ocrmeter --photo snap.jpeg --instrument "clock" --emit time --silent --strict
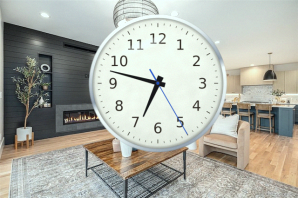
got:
6:47:25
